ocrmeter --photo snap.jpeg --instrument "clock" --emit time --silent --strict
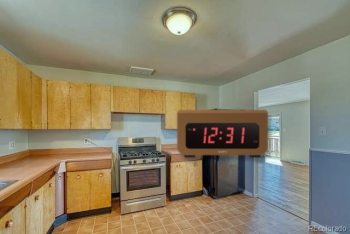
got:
12:31
